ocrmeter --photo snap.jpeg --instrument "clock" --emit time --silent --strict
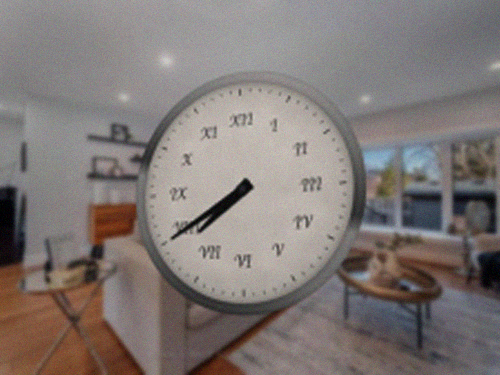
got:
7:40
